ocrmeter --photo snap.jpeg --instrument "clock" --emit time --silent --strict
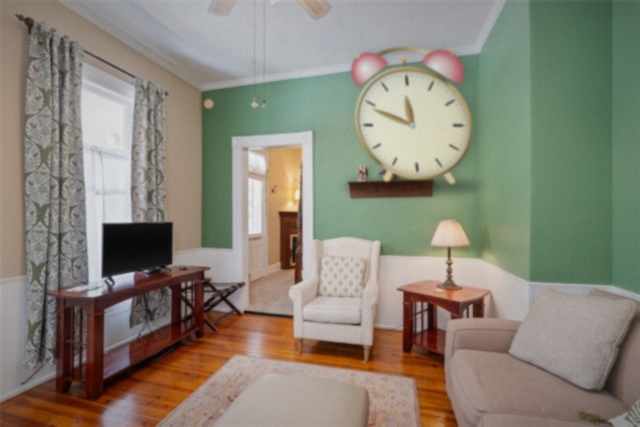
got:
11:49
